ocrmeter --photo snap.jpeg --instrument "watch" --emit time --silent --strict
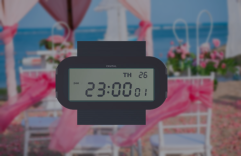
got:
23:00:01
